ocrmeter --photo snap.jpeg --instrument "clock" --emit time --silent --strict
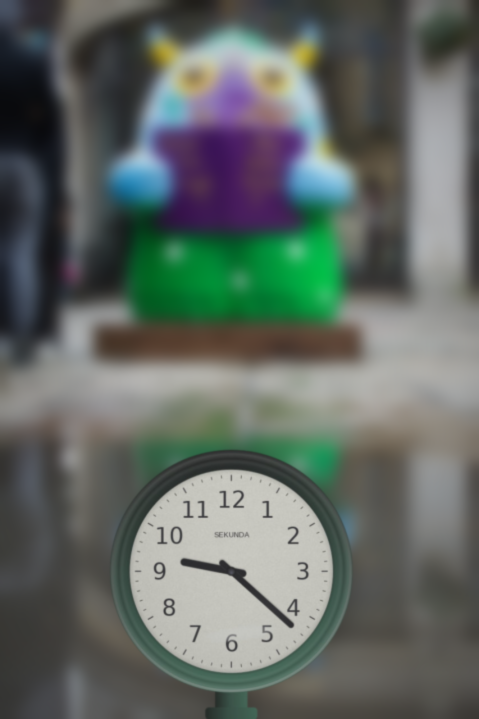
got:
9:22
